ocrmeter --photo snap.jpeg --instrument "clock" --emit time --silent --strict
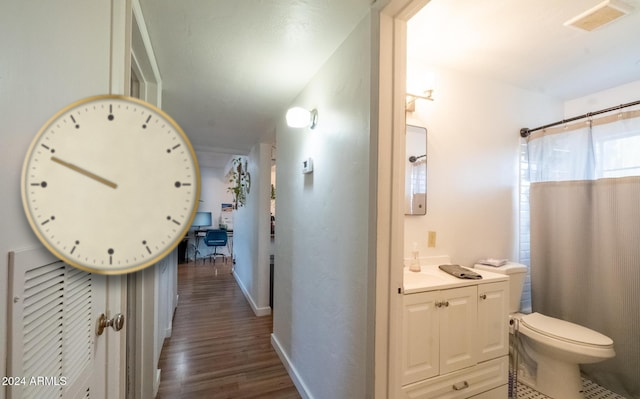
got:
9:49
